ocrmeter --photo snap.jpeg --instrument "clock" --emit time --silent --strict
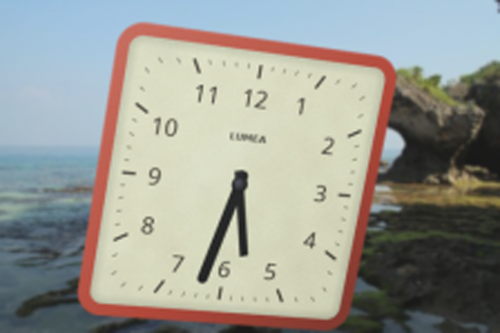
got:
5:32
